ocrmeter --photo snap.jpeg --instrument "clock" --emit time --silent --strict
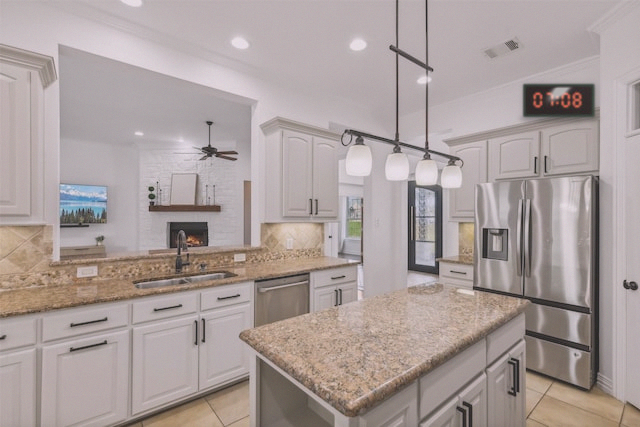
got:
7:08
